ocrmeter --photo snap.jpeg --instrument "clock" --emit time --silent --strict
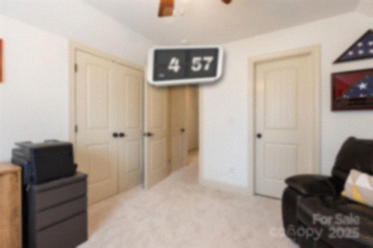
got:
4:57
